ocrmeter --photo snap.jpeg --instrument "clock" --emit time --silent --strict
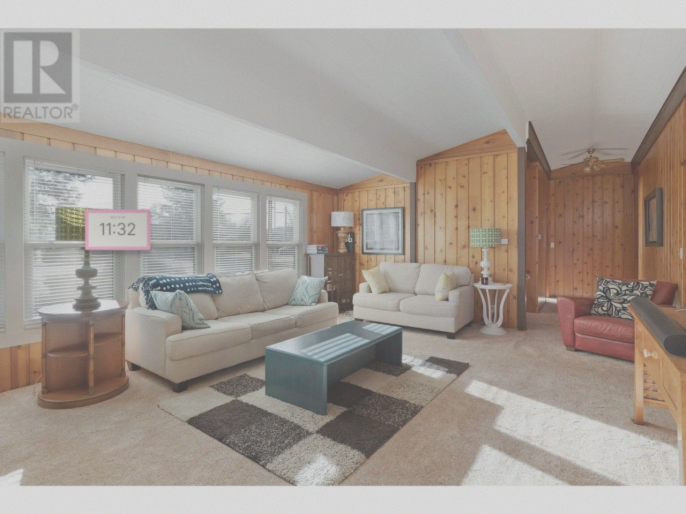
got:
11:32
